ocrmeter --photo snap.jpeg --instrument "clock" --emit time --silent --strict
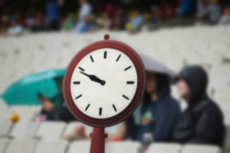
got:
9:49
